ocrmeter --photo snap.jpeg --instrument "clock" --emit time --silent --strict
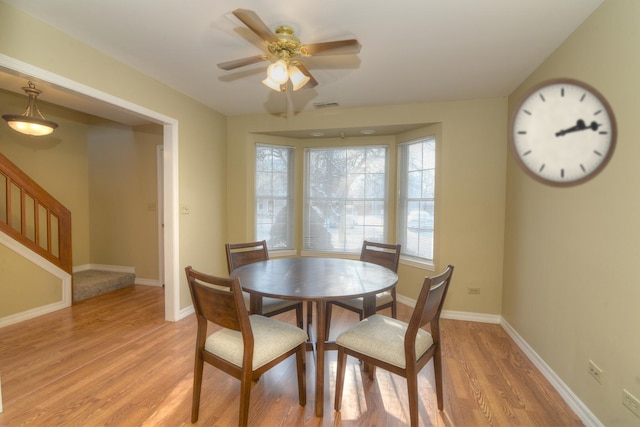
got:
2:13
